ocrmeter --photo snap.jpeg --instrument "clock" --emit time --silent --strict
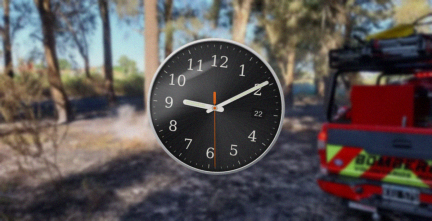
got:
9:09:29
